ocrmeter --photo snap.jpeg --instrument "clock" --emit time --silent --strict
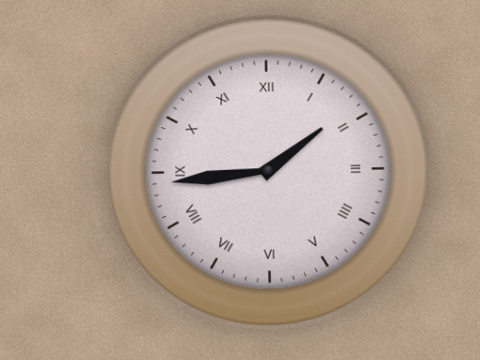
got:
1:44
